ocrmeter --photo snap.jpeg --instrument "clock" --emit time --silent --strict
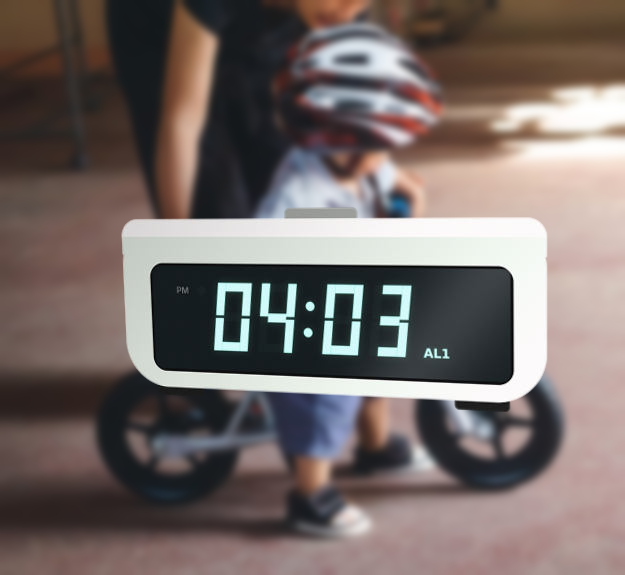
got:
4:03
